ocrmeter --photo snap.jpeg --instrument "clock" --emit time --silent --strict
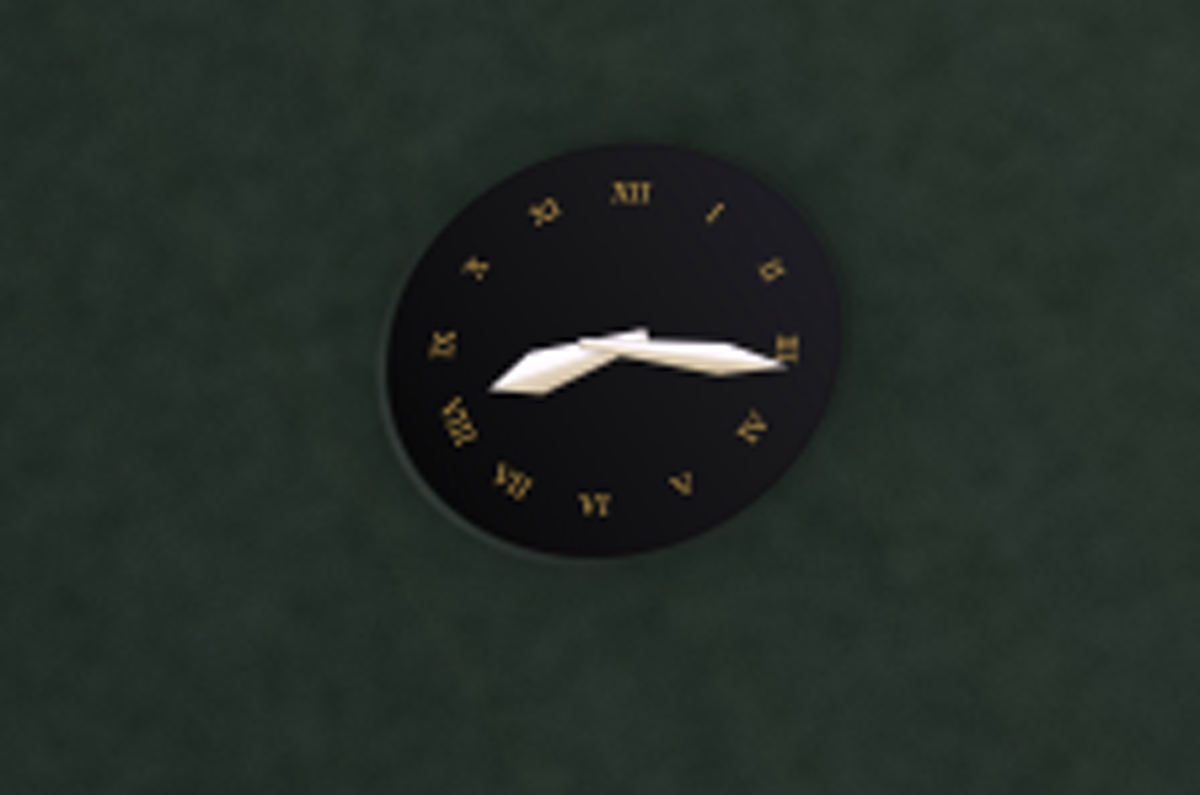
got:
8:16
